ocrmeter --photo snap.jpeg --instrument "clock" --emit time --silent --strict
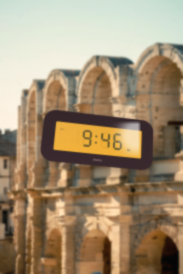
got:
9:46
